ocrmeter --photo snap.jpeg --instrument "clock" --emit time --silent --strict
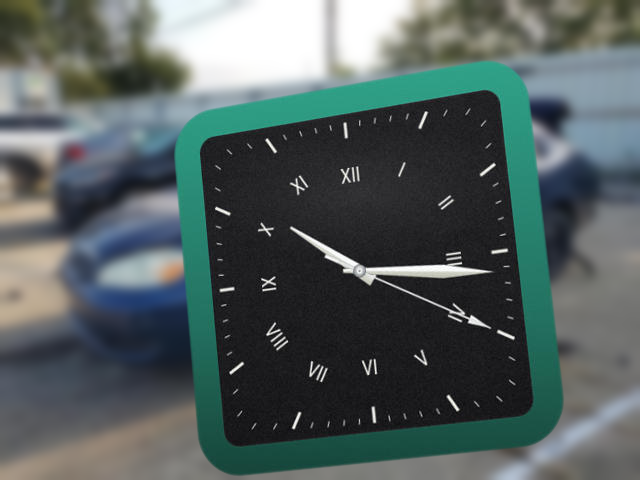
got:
10:16:20
